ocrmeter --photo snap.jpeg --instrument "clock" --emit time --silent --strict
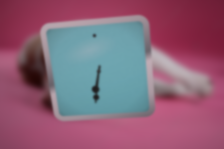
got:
6:32
